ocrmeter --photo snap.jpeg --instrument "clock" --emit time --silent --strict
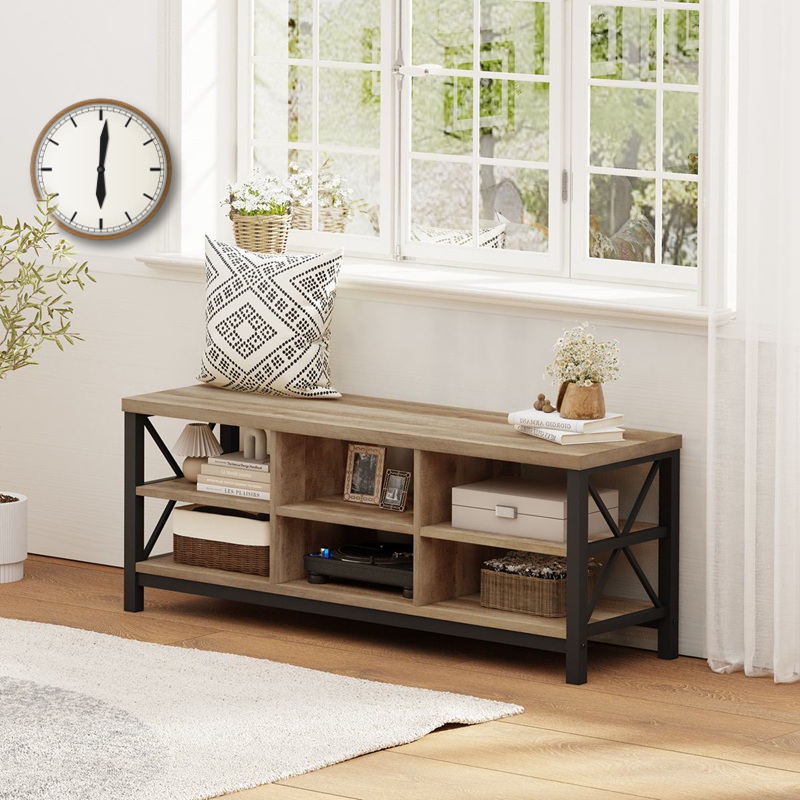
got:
6:01
